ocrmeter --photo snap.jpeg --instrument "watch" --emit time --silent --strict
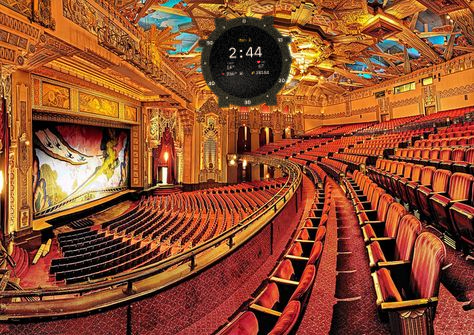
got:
2:44
